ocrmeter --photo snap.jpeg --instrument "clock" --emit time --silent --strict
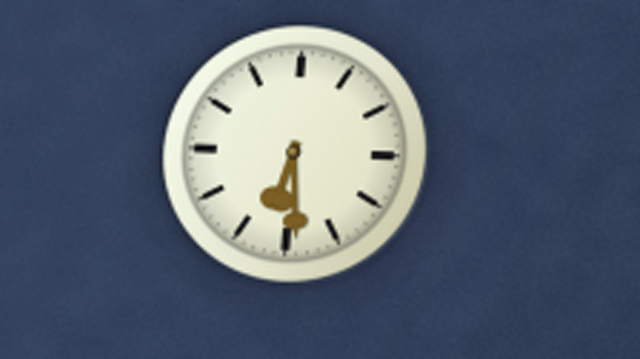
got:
6:29
